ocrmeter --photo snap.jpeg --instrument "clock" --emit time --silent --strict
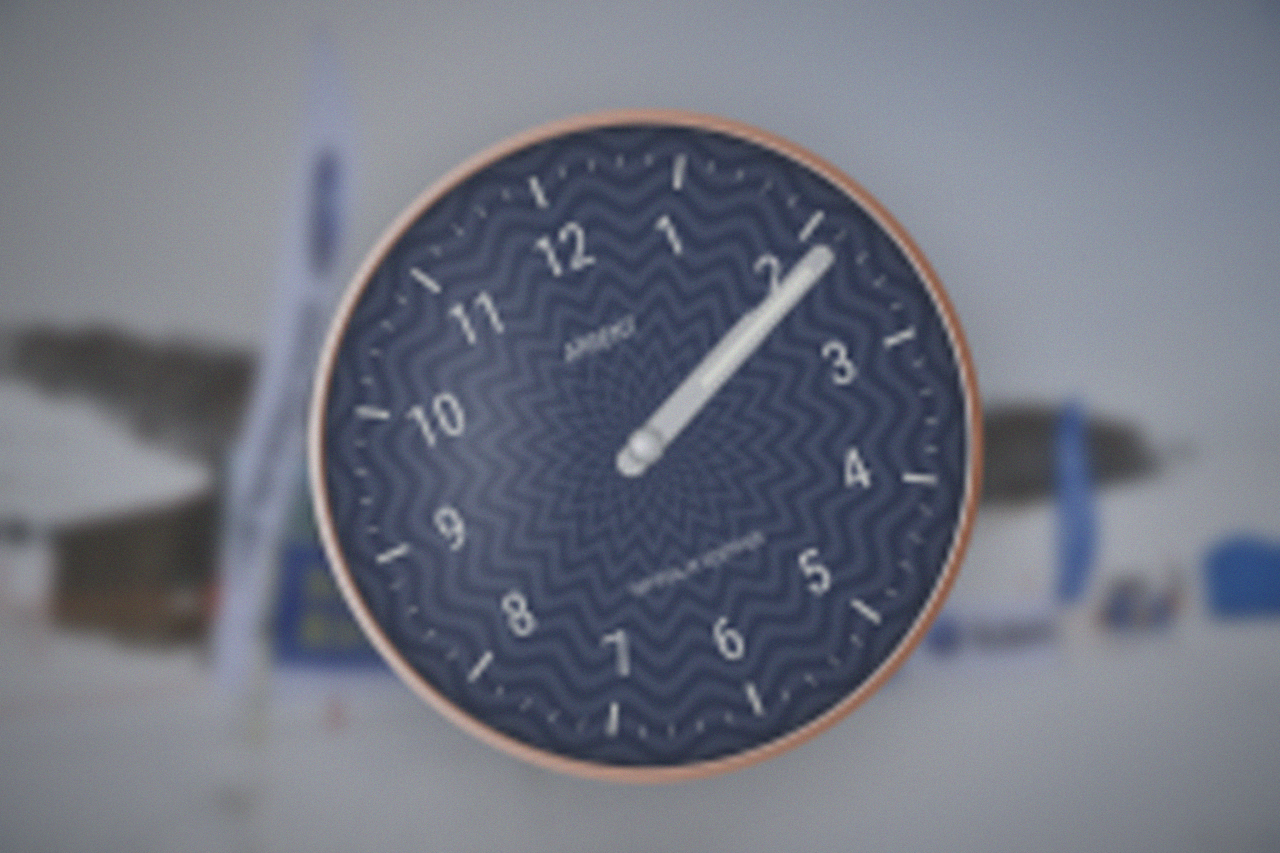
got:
2:11
